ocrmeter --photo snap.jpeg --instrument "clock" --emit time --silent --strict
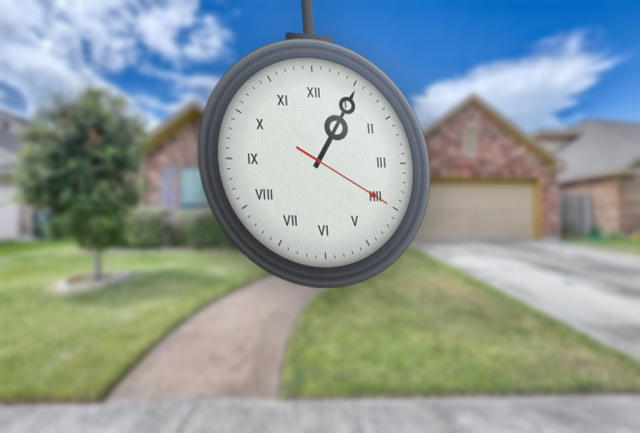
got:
1:05:20
